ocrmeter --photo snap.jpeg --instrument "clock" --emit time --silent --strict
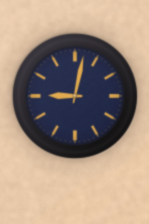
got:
9:02
